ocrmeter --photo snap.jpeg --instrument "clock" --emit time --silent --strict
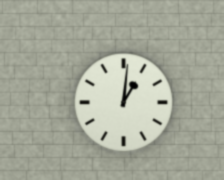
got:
1:01
